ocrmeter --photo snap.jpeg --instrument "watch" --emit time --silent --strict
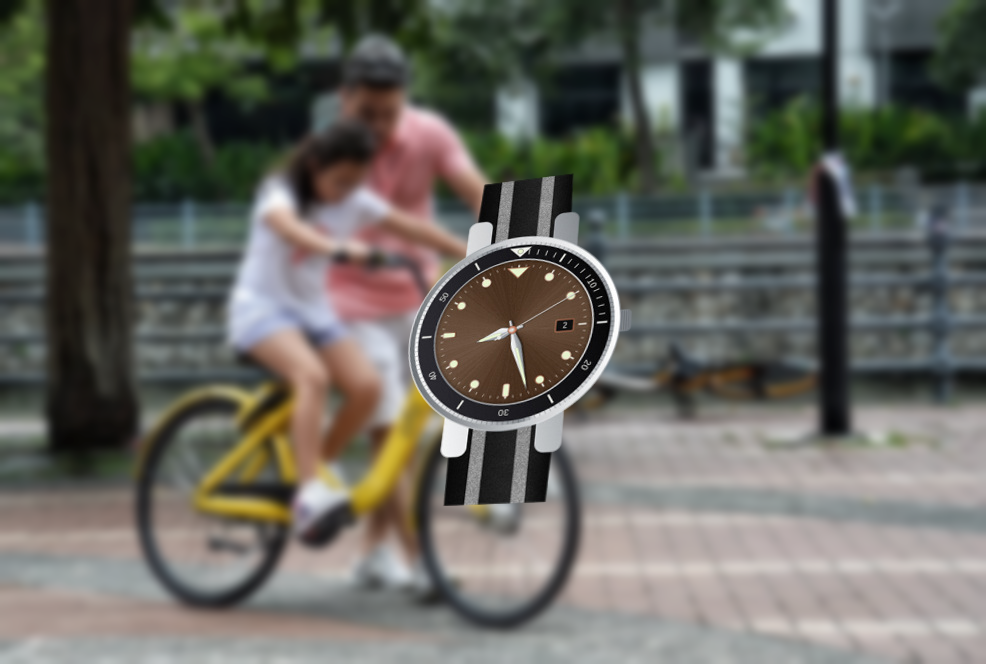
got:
8:27:10
